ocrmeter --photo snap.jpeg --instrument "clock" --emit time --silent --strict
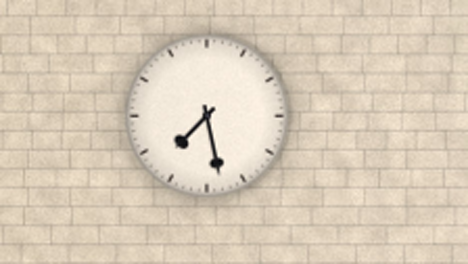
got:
7:28
